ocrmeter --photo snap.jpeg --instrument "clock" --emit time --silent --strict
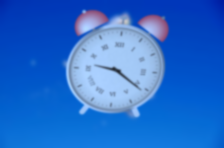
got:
9:21
